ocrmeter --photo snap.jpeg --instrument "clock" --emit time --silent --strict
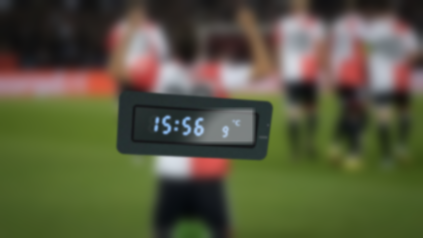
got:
15:56
